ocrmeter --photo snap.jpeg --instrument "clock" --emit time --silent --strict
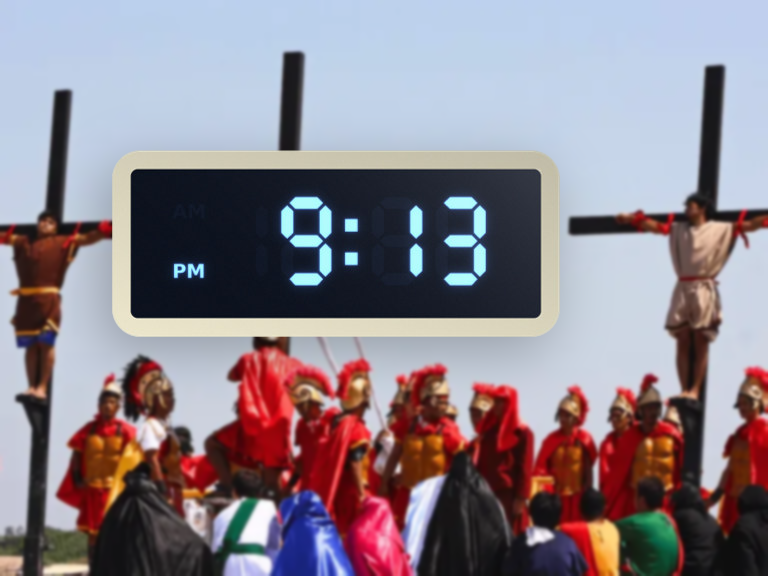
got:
9:13
